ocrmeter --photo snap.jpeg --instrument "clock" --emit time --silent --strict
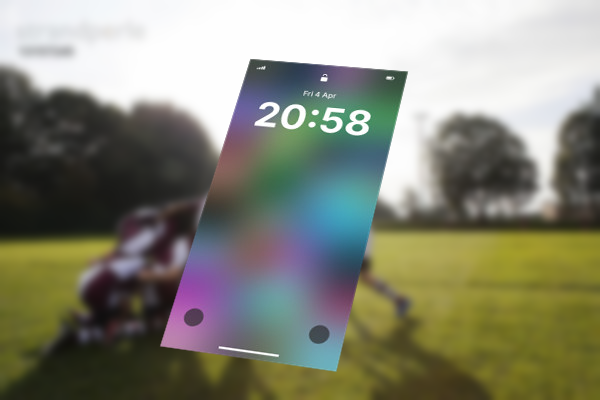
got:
20:58
